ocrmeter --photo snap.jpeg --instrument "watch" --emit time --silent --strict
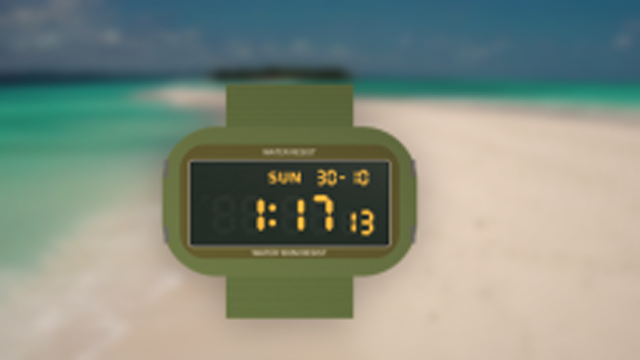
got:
1:17:13
